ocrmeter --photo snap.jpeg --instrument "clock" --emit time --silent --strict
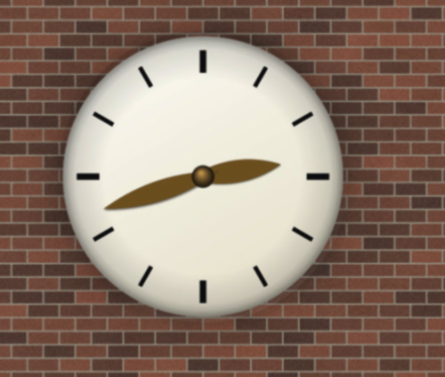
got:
2:42
